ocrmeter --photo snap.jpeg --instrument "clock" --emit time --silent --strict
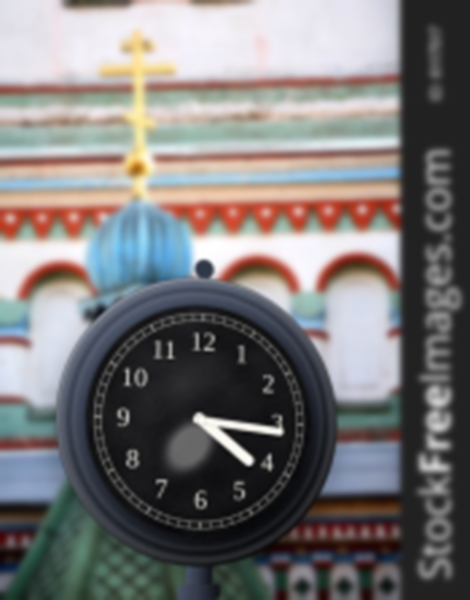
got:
4:16
